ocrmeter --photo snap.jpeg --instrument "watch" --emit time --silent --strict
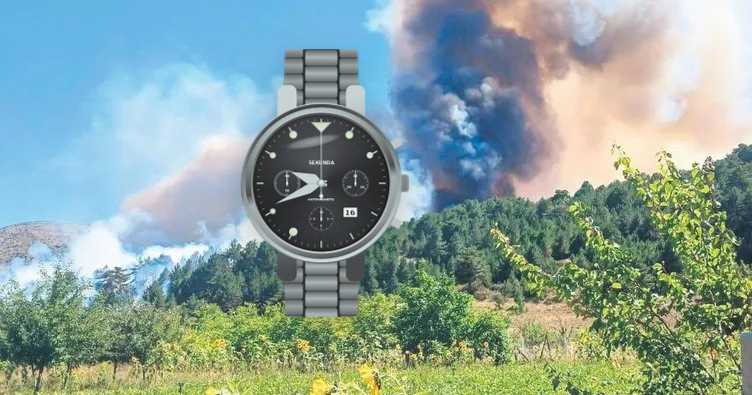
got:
9:41
